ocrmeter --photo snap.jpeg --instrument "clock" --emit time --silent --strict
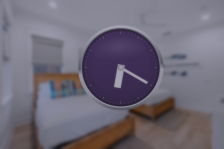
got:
6:20
